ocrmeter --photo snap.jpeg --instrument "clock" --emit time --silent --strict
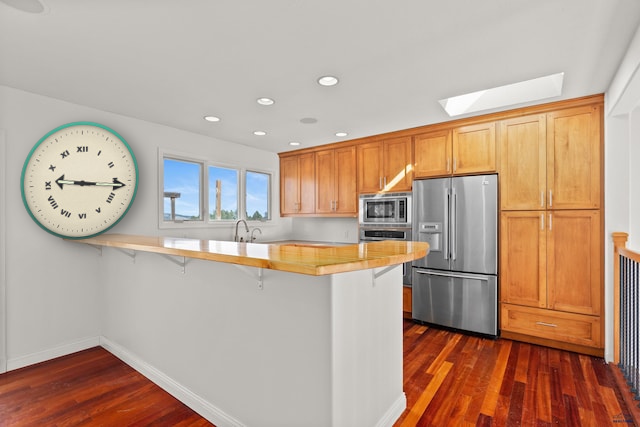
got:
9:16
